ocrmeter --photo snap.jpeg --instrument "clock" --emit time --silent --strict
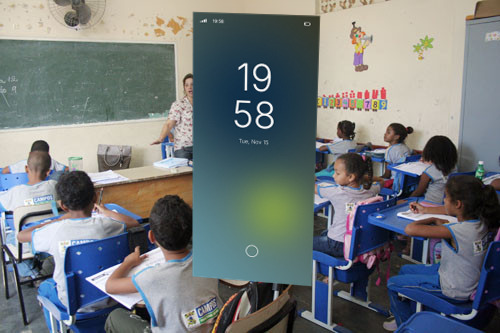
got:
19:58
